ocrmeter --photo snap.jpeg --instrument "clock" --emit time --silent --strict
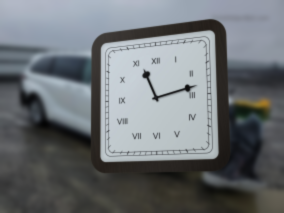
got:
11:13
